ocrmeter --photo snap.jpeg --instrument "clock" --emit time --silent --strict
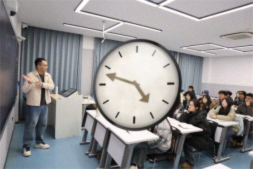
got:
4:48
